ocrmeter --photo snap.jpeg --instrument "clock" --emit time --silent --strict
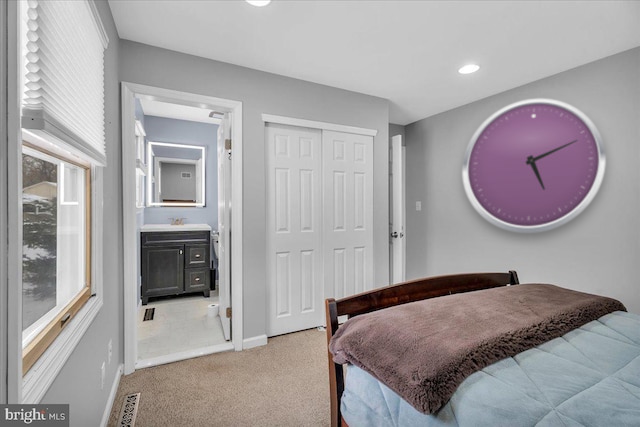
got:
5:11
